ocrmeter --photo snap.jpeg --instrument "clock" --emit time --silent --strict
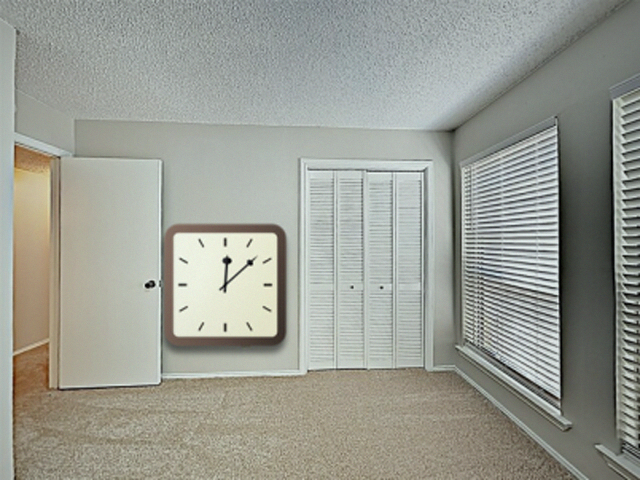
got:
12:08
